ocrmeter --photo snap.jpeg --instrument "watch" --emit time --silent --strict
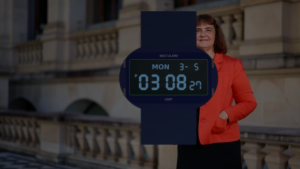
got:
3:08:27
